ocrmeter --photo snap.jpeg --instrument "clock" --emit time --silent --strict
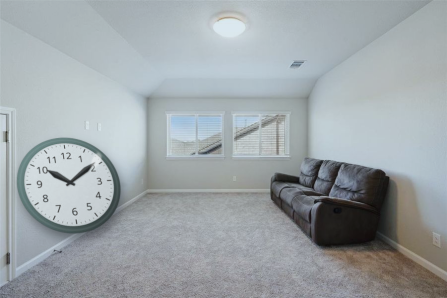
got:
10:09
